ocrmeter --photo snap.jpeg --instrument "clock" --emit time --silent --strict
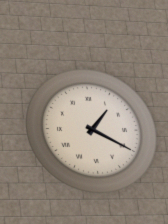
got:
1:20
